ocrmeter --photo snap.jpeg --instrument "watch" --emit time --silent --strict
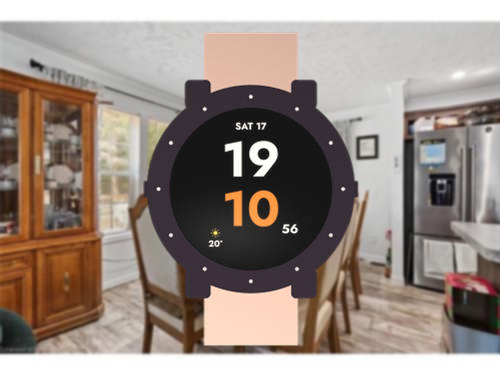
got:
19:10:56
